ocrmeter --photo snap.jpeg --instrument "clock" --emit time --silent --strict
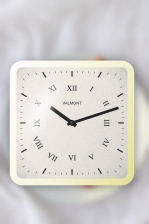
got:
10:12
